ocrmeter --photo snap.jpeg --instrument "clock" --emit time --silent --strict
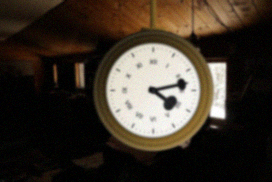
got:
4:13
